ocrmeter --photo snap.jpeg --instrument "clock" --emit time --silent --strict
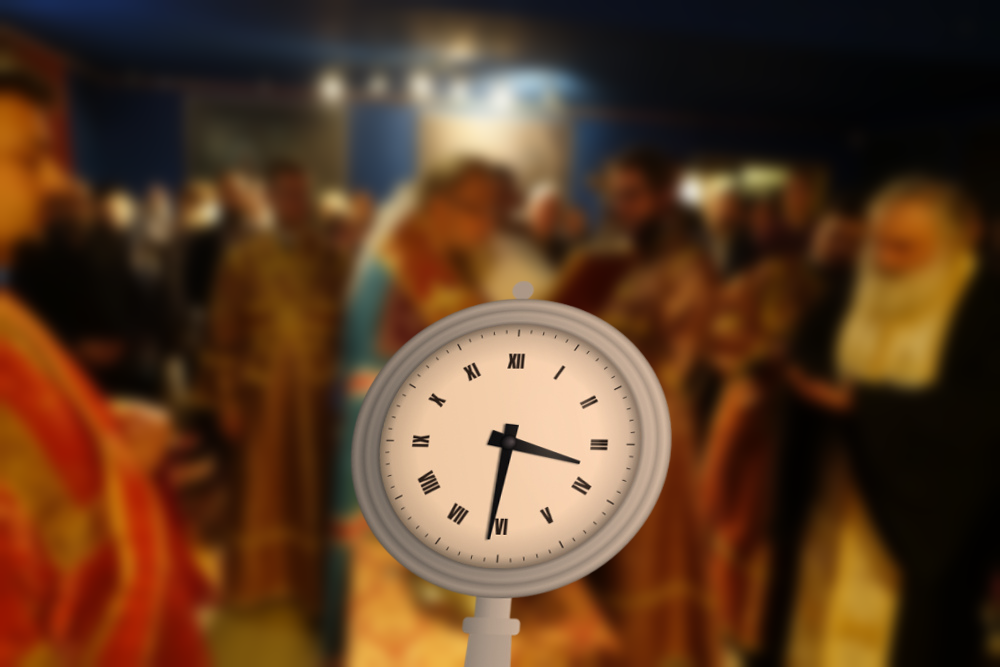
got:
3:31
